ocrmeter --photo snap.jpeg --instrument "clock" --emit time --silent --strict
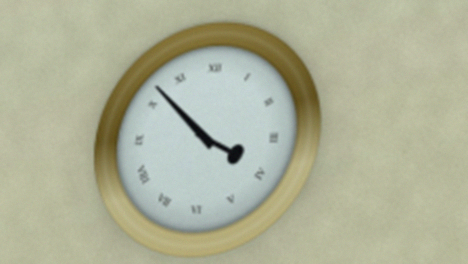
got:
3:52
